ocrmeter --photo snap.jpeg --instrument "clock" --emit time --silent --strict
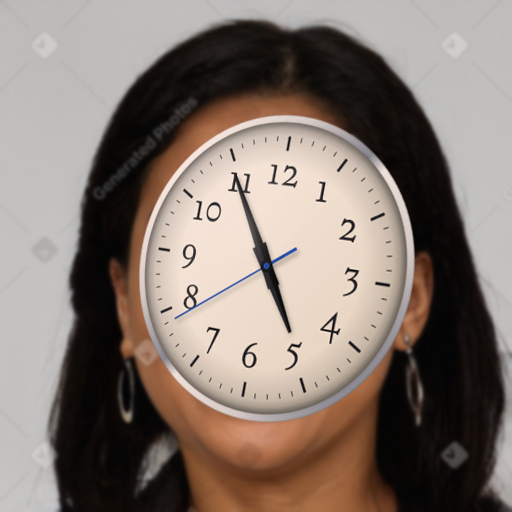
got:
4:54:39
